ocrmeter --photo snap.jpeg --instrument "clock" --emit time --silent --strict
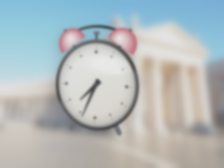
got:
7:34
